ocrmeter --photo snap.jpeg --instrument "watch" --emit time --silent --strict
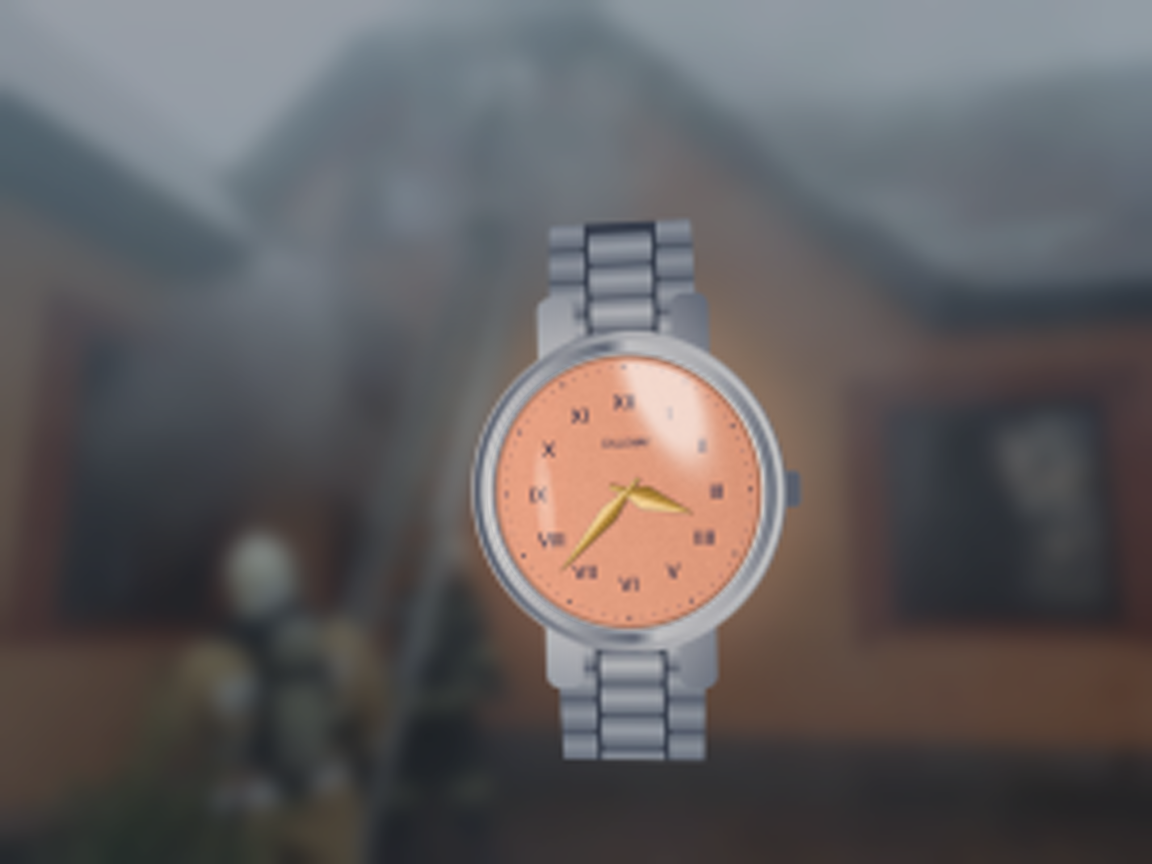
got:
3:37
